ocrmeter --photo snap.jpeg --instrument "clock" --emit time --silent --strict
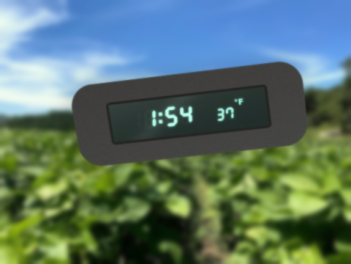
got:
1:54
